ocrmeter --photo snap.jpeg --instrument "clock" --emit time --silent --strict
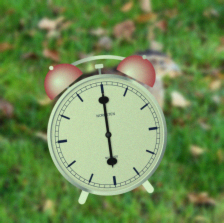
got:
6:00
